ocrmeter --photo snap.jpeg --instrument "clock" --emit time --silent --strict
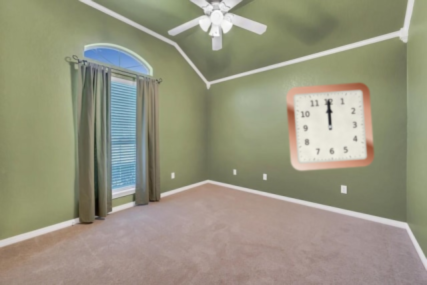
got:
12:00
